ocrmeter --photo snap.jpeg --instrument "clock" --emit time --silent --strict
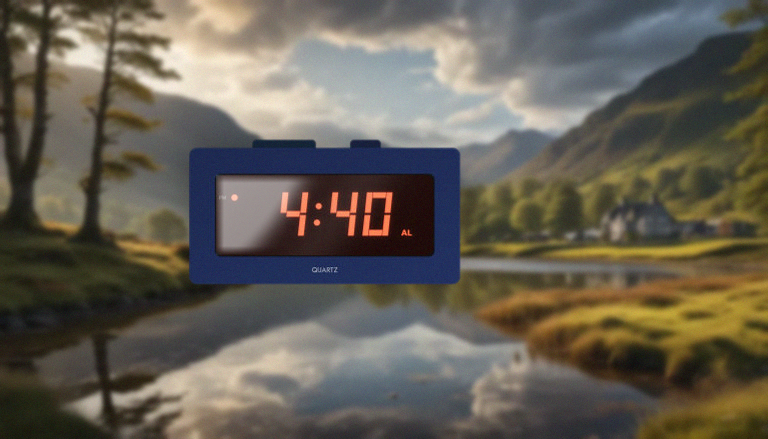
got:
4:40
